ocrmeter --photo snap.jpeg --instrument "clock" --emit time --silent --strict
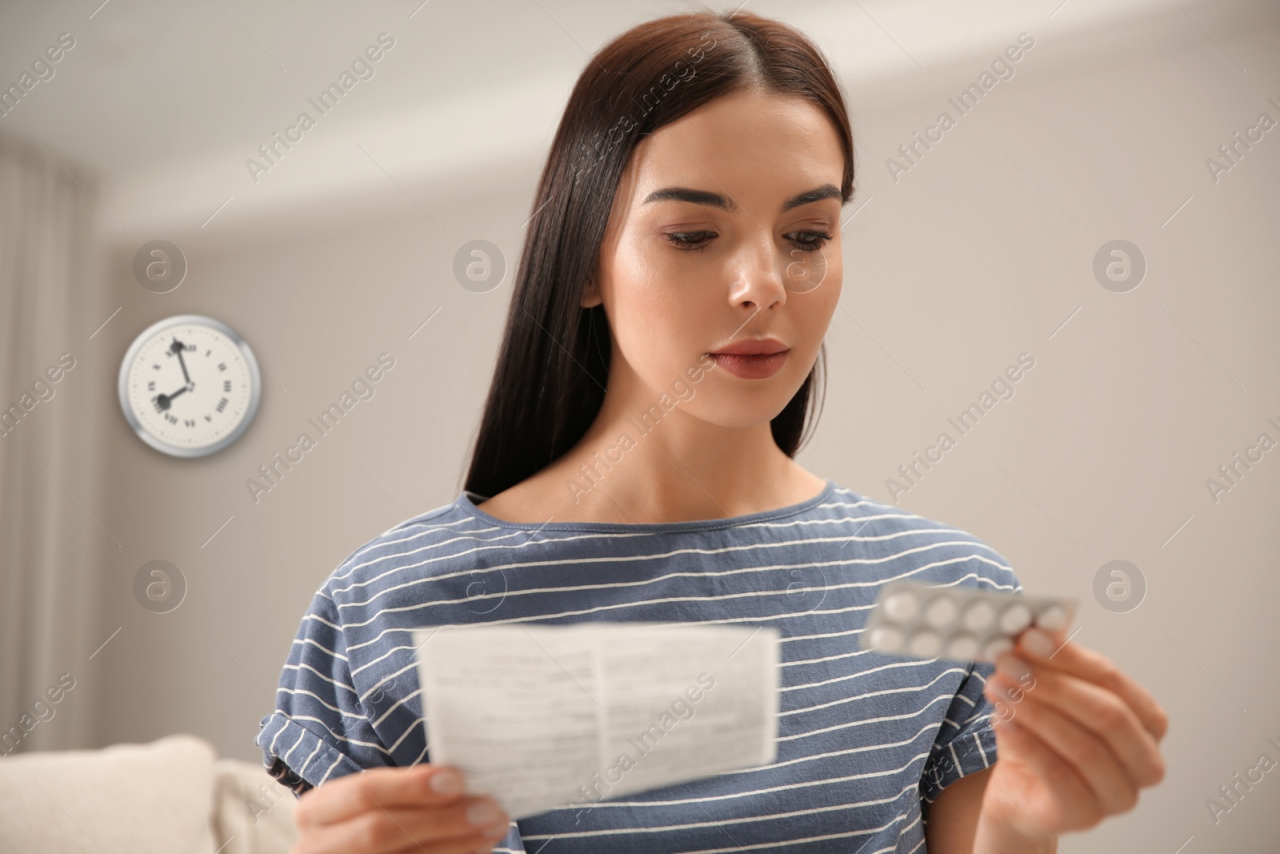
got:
7:57
